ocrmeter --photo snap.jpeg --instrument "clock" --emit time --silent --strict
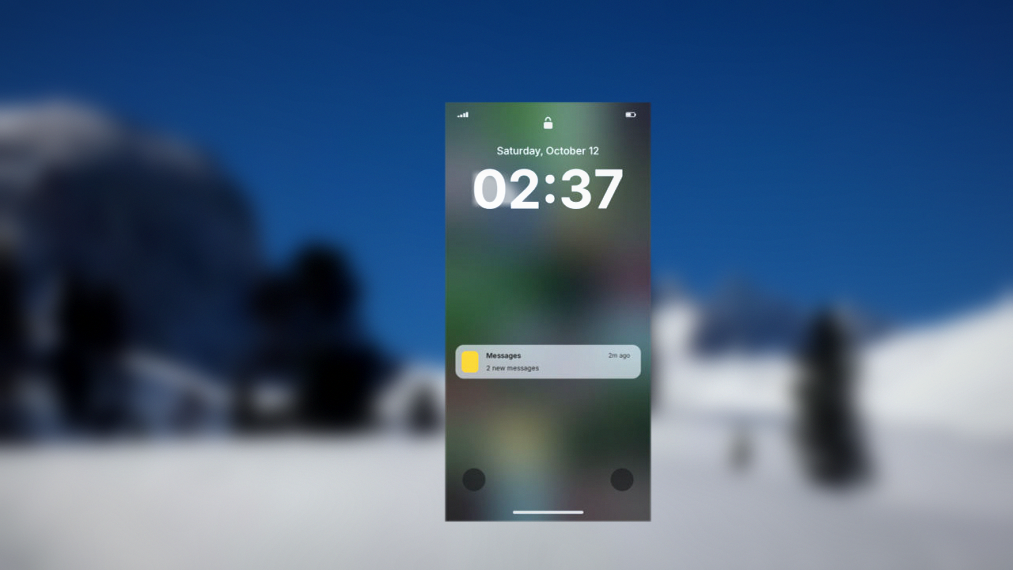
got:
2:37
